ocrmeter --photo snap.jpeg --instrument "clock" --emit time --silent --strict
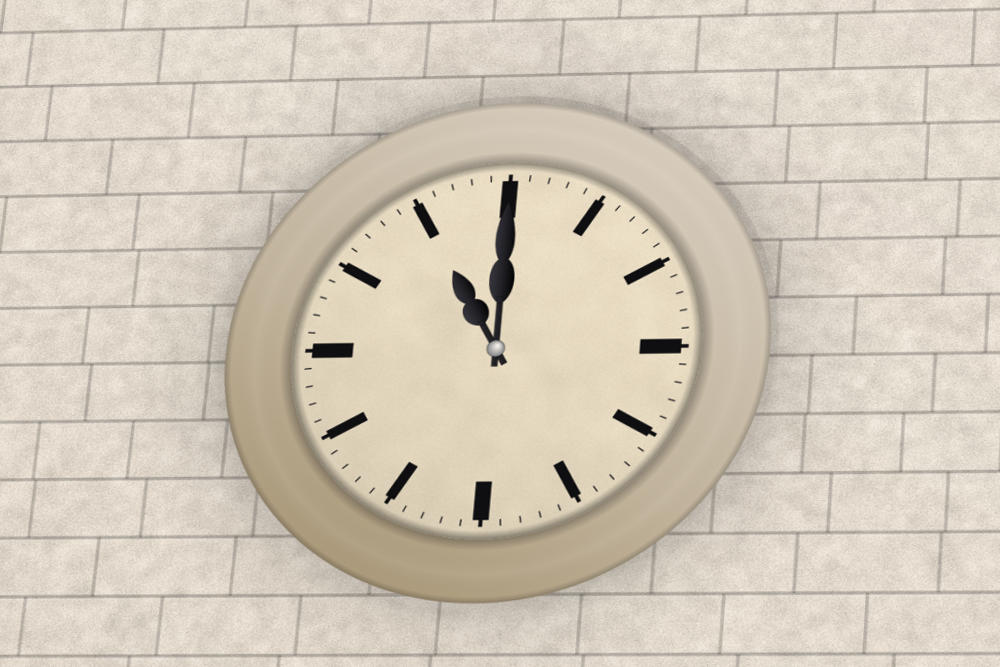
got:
11:00
